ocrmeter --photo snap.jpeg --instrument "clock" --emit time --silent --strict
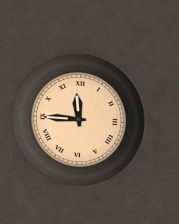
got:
11:45
